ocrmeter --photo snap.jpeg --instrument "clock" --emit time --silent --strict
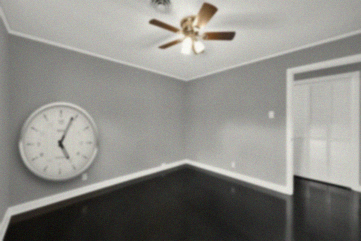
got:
5:04
